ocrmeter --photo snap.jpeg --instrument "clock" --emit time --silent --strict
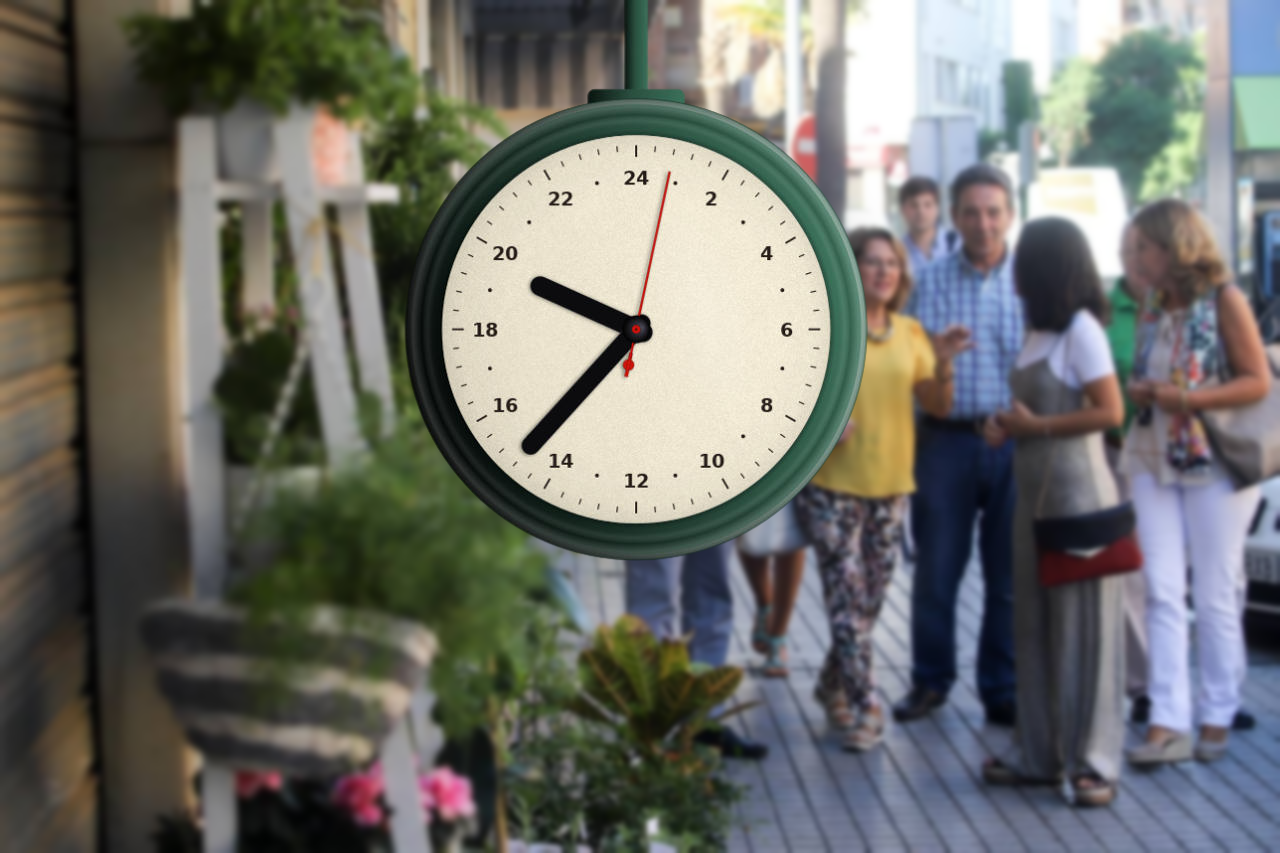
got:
19:37:02
